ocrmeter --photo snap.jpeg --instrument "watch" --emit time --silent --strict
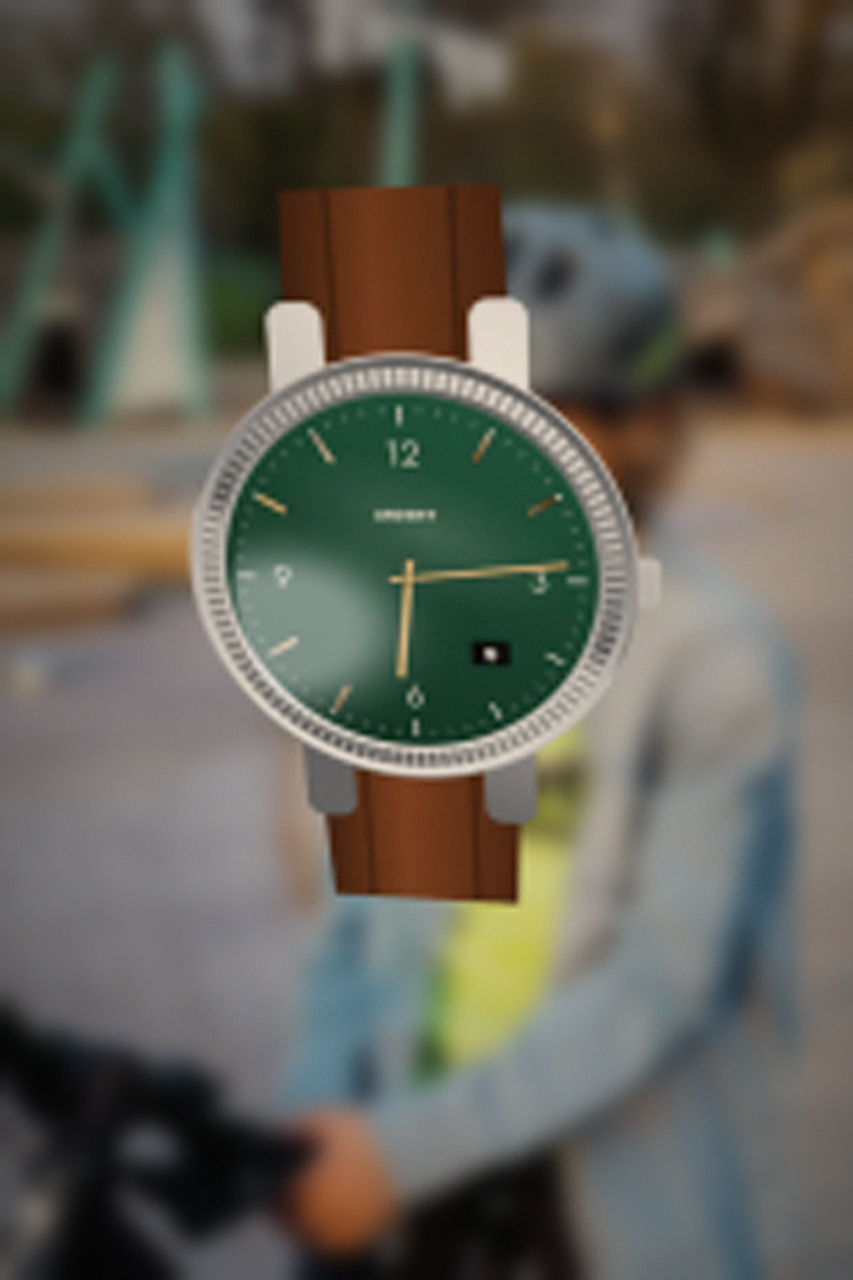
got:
6:14
